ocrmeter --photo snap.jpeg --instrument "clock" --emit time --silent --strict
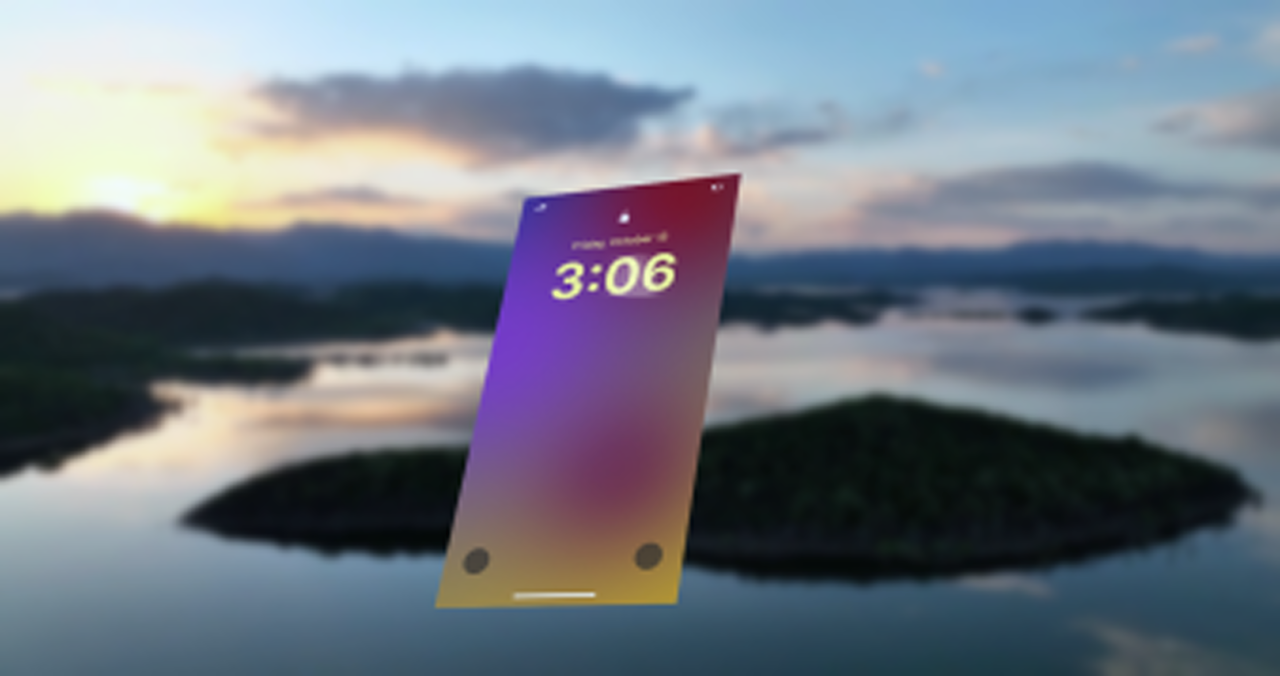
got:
3:06
